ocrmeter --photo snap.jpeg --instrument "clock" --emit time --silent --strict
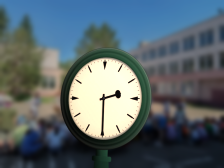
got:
2:30
